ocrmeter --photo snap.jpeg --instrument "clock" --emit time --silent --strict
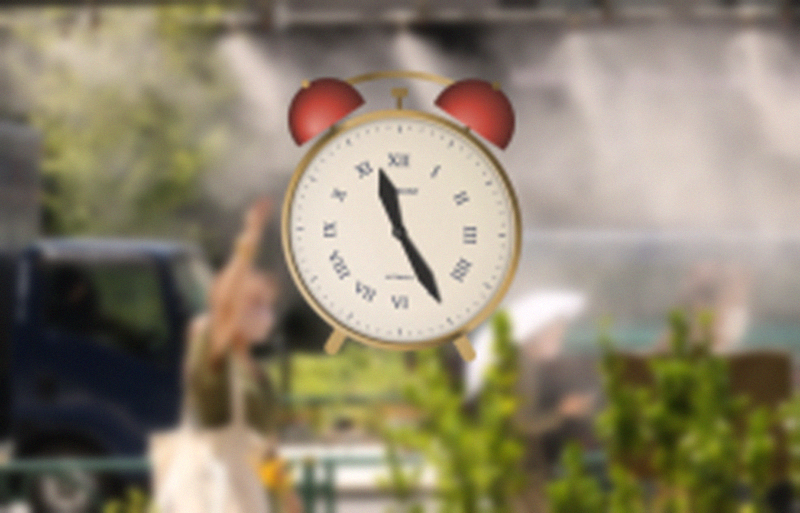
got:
11:25
